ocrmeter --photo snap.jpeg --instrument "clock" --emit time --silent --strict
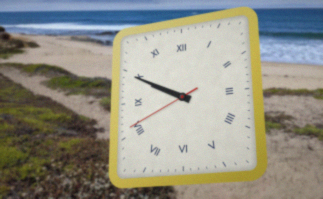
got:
9:49:41
